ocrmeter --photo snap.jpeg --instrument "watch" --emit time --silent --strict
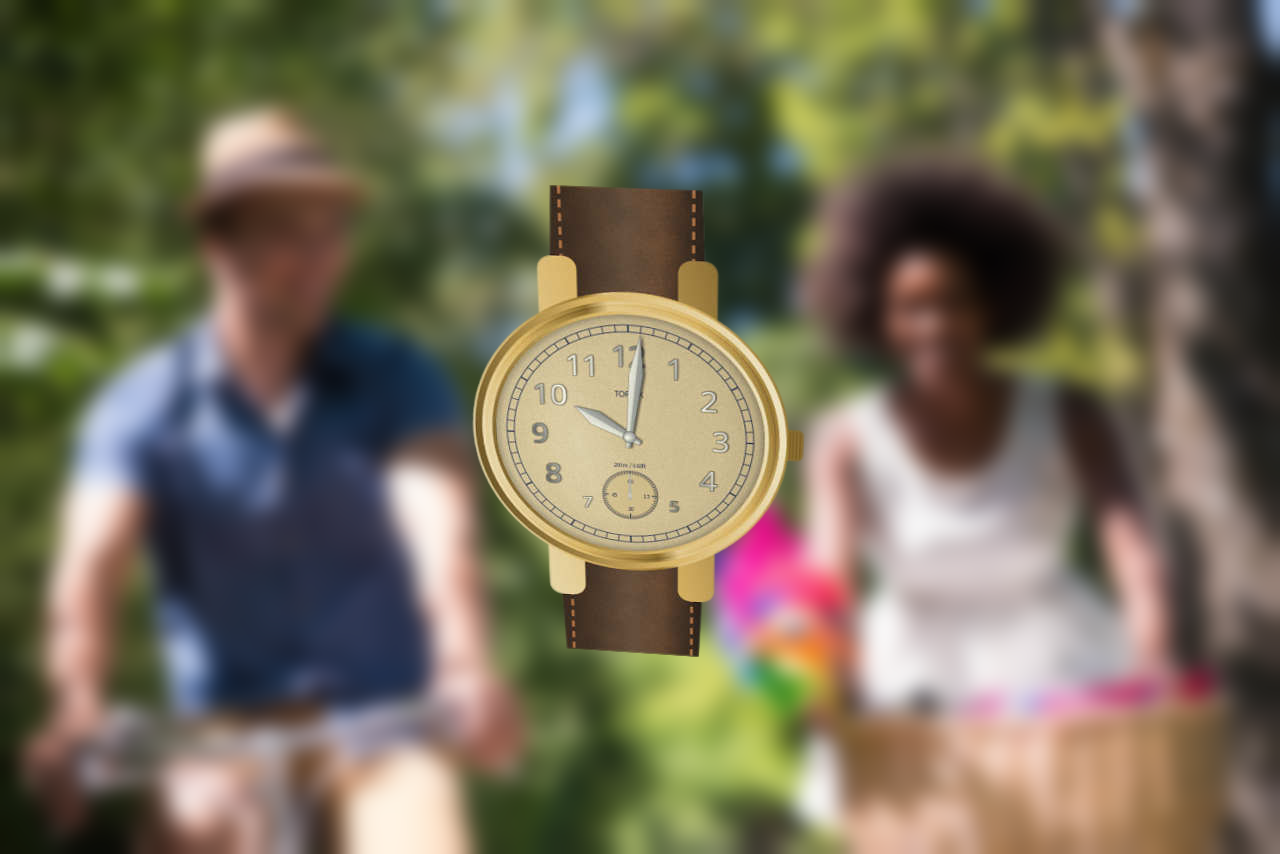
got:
10:01
